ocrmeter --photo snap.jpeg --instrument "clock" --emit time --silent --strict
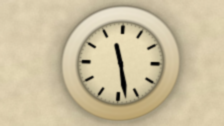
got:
11:28
